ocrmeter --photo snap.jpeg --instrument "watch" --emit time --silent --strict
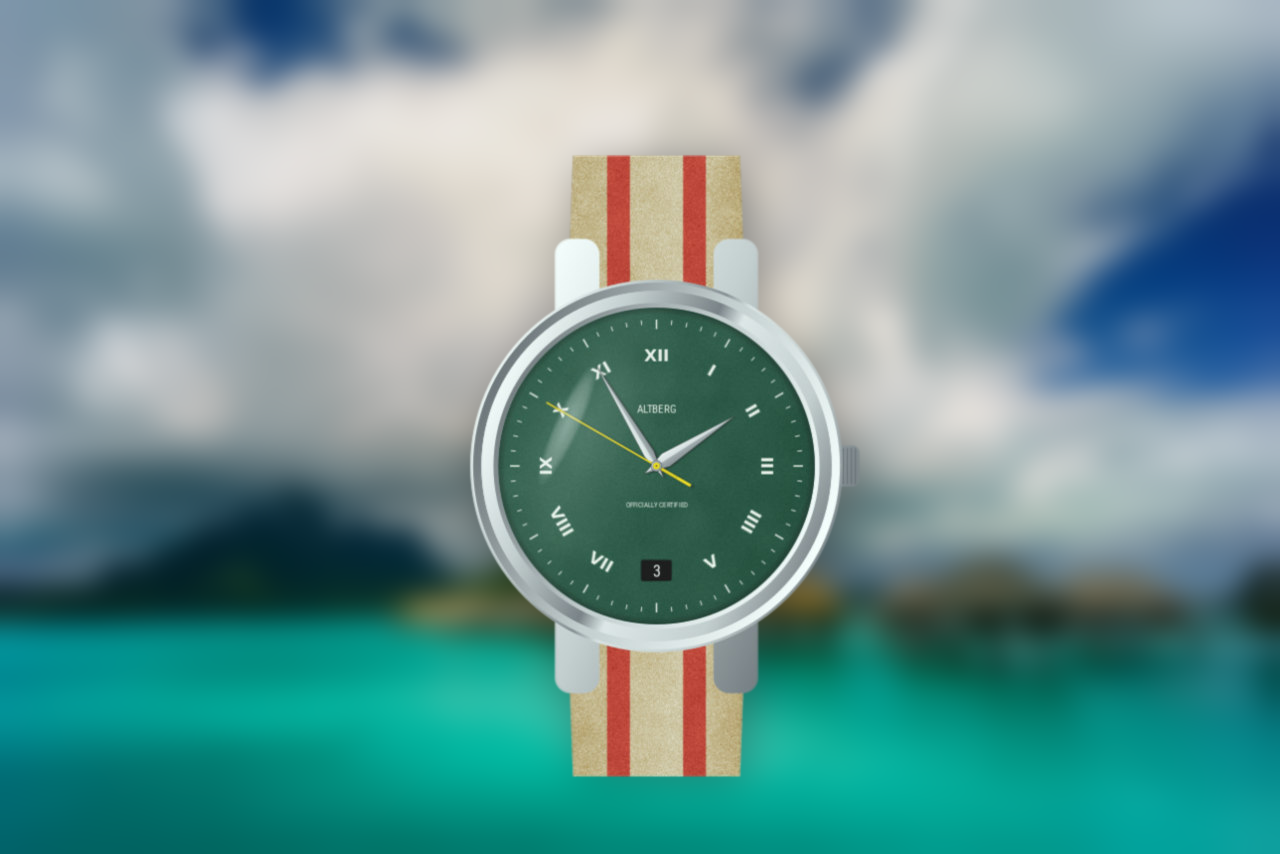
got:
1:54:50
